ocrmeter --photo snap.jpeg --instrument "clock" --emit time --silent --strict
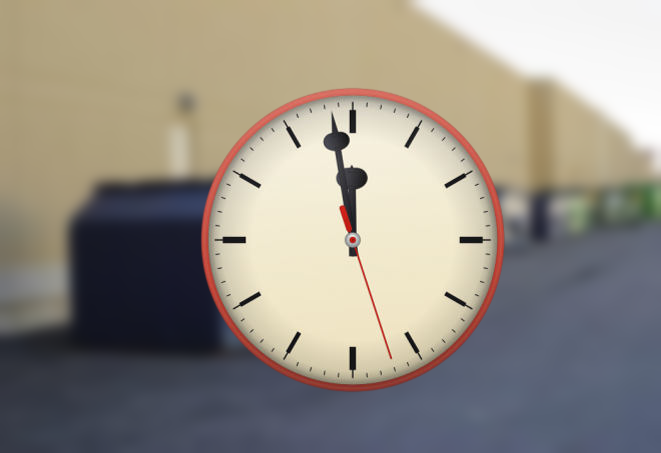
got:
11:58:27
